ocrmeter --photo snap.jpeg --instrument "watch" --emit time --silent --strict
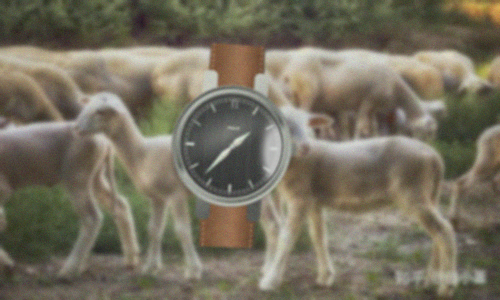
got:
1:37
